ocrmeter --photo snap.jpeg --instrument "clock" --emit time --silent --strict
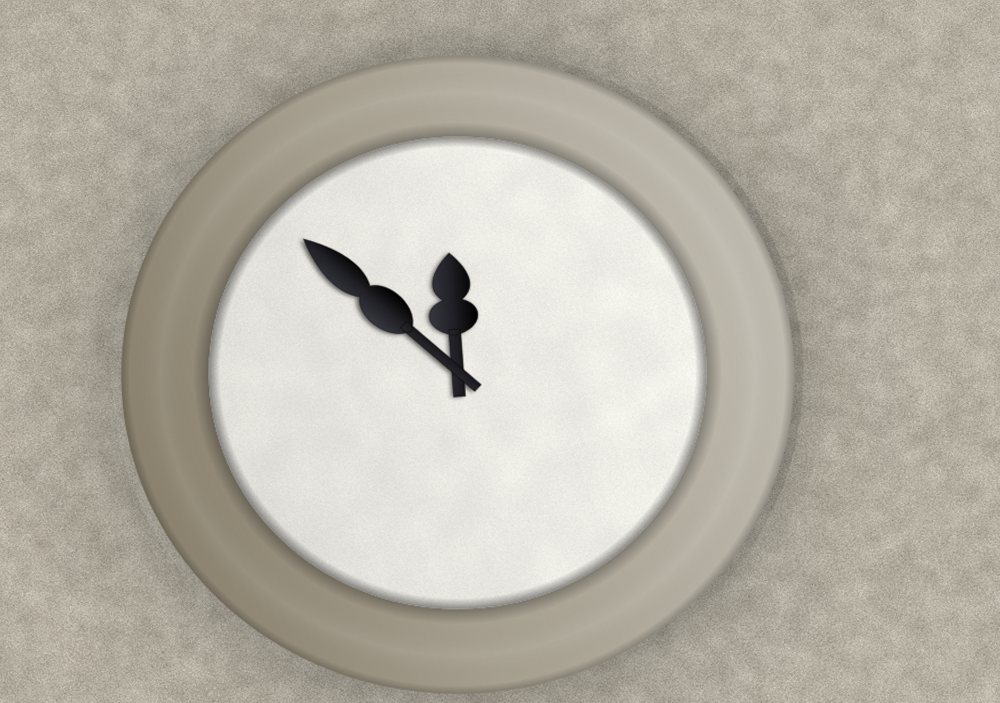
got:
11:52
